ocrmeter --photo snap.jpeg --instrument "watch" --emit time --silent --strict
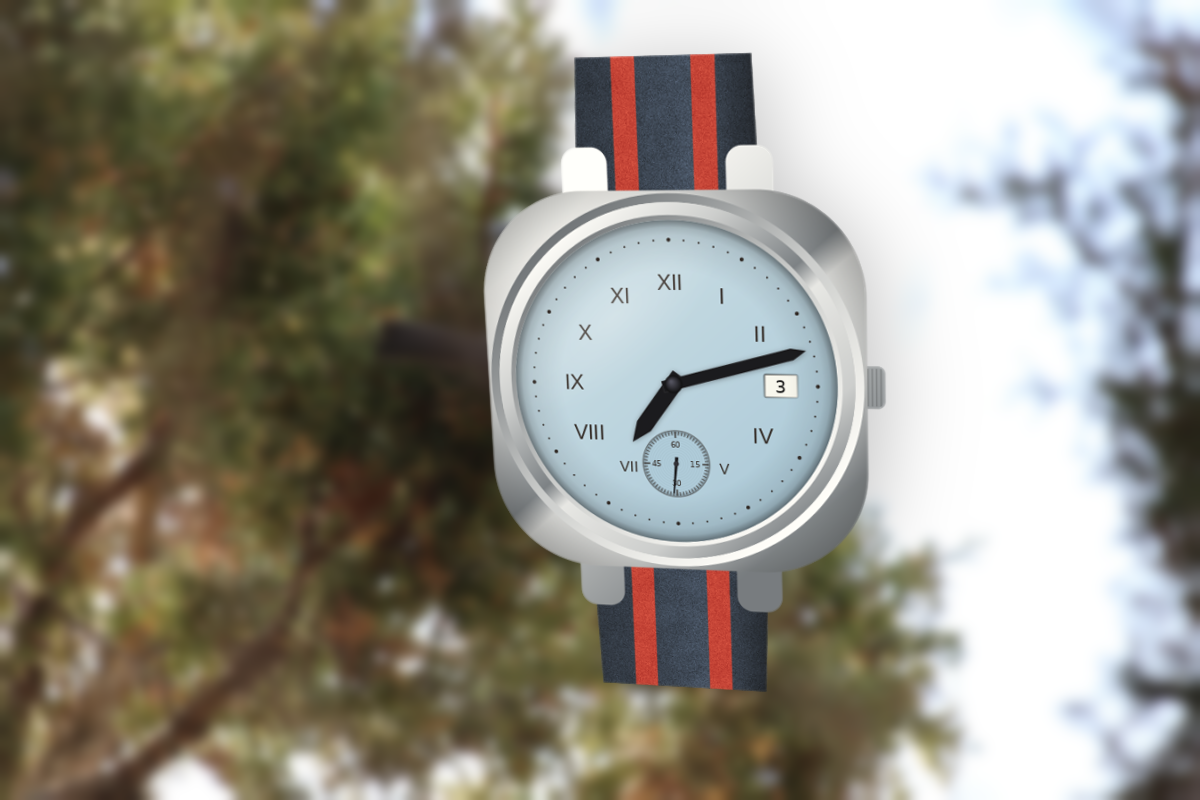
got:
7:12:31
